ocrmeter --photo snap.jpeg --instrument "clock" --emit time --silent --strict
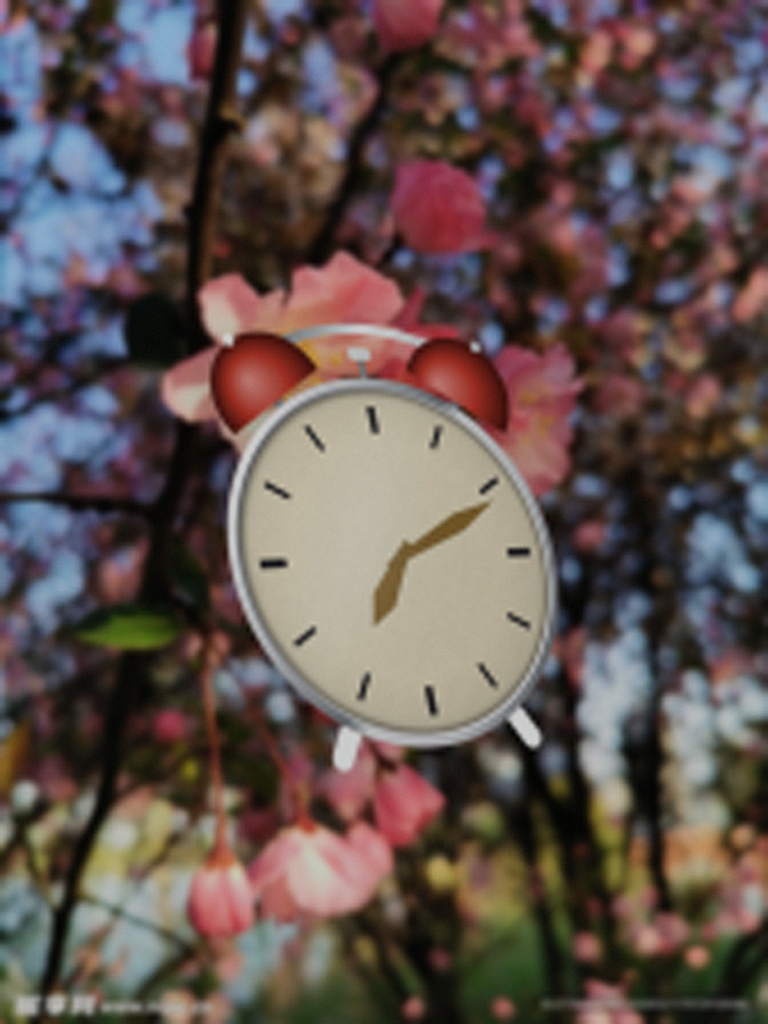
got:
7:11
